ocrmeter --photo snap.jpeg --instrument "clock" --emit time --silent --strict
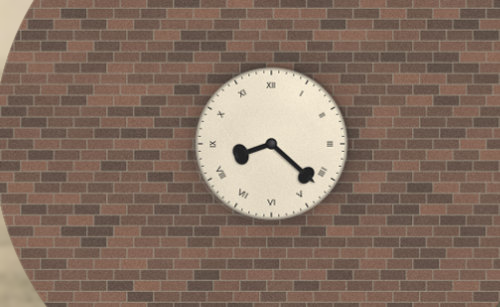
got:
8:22
